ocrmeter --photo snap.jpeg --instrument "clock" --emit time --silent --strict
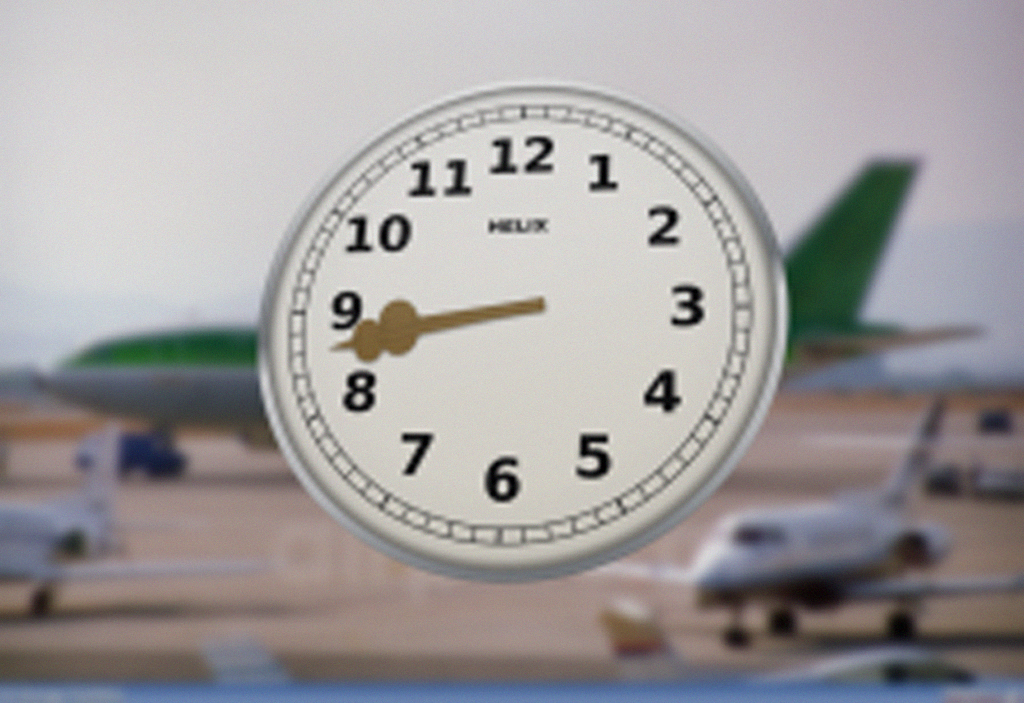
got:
8:43
